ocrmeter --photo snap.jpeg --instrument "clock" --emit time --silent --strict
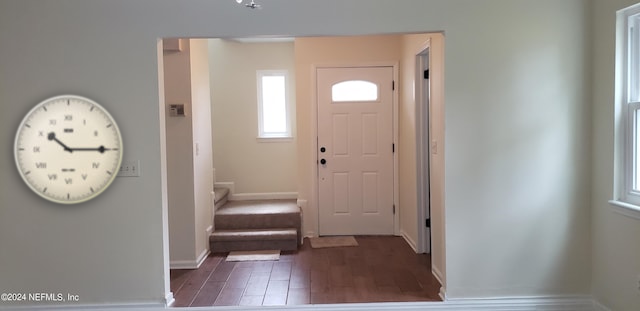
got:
10:15
